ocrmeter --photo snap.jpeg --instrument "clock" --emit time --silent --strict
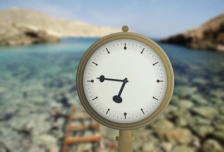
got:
6:46
